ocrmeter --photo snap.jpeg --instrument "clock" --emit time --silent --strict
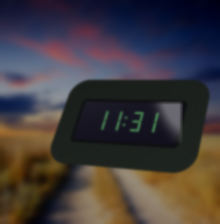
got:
11:31
